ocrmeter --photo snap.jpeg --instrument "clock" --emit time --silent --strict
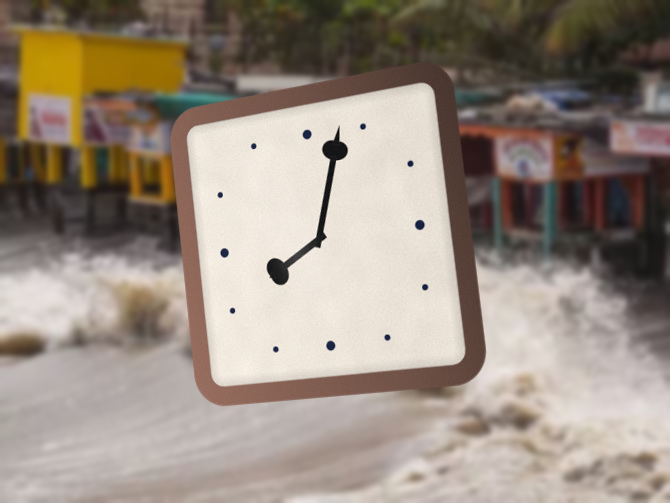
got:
8:03
